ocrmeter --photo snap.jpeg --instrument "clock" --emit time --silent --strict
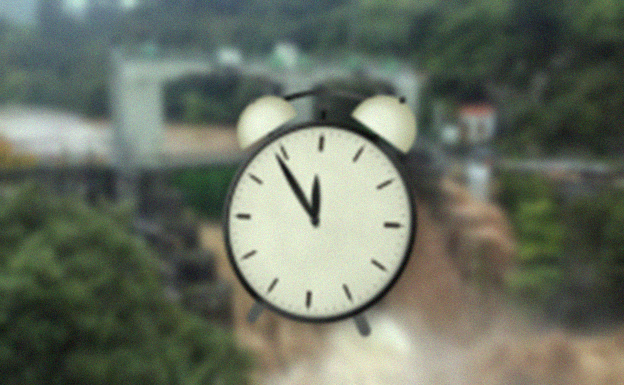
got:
11:54
